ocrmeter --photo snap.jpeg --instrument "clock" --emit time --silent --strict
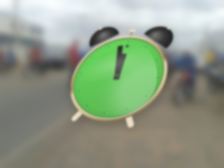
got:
11:58
